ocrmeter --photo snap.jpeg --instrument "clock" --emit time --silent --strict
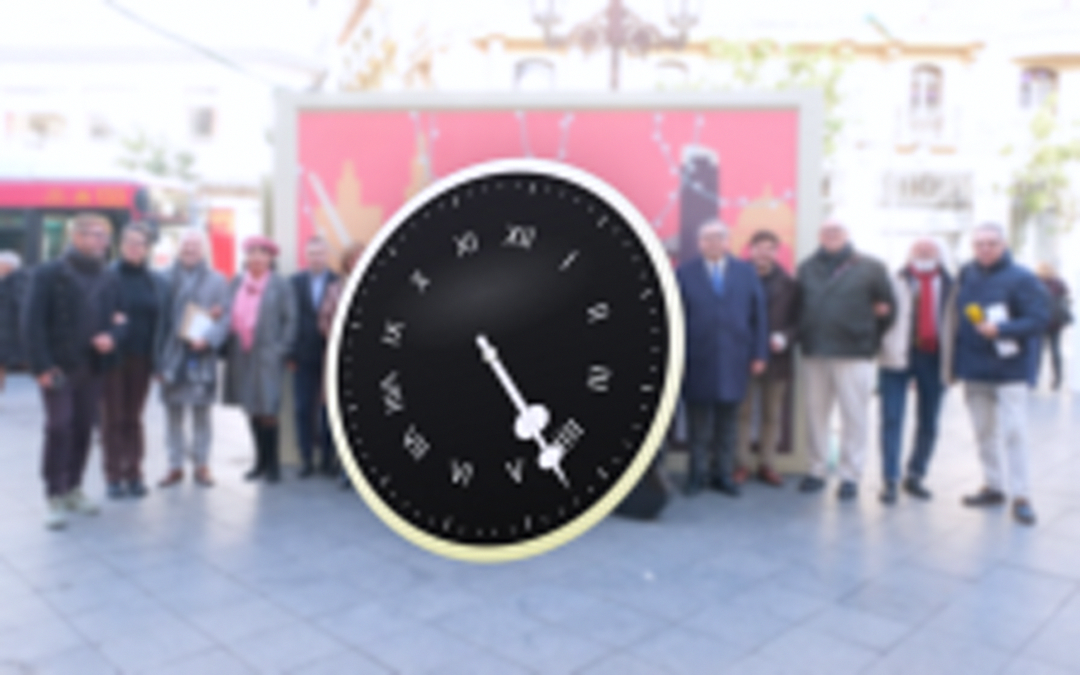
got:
4:22
